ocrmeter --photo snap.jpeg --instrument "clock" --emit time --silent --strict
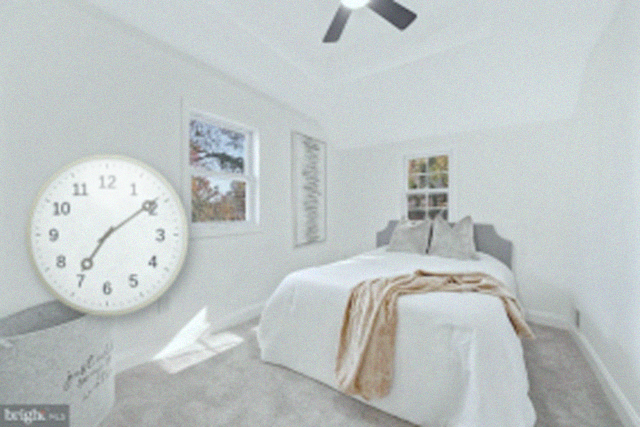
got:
7:09
